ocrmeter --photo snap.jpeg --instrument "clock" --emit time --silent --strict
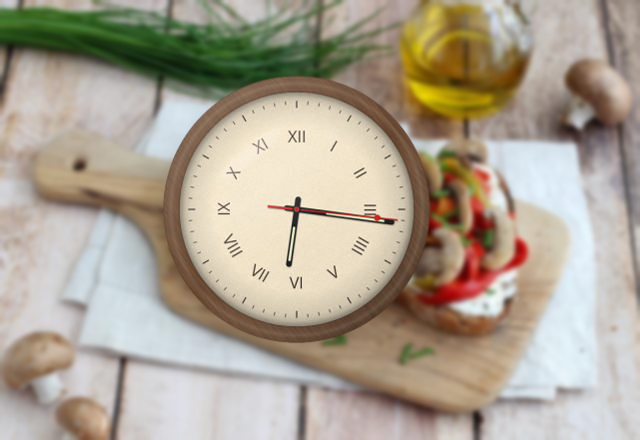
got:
6:16:16
